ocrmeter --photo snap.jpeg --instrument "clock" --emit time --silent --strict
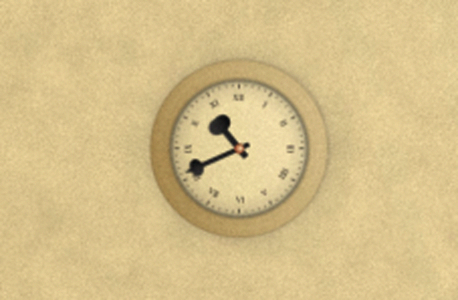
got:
10:41
